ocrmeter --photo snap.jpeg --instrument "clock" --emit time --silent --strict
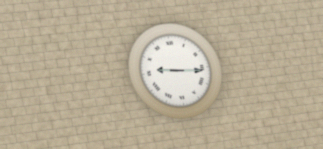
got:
9:16
